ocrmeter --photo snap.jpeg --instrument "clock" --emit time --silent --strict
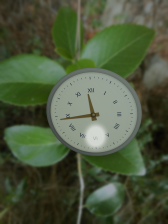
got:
11:44
